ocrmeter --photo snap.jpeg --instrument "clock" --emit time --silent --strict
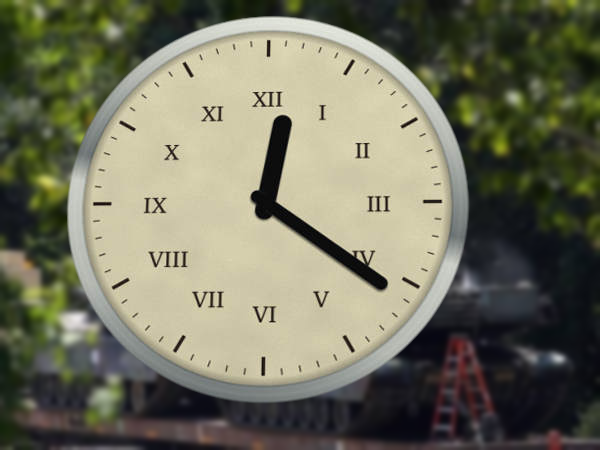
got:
12:21
